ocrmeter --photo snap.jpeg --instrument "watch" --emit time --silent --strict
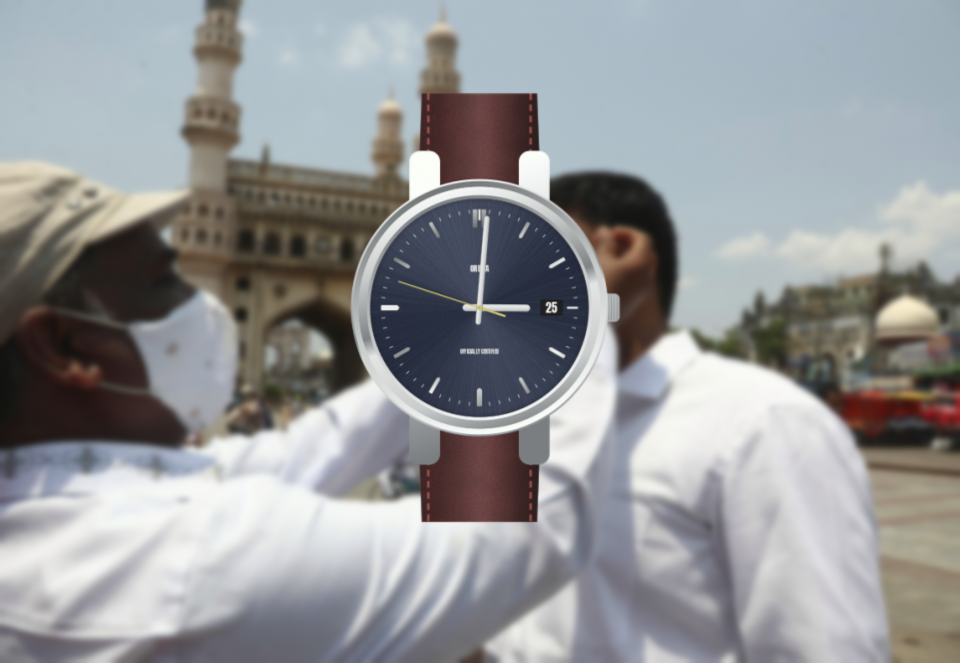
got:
3:00:48
